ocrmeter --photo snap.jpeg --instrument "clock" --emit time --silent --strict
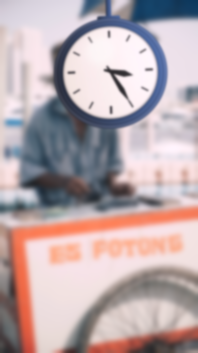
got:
3:25
